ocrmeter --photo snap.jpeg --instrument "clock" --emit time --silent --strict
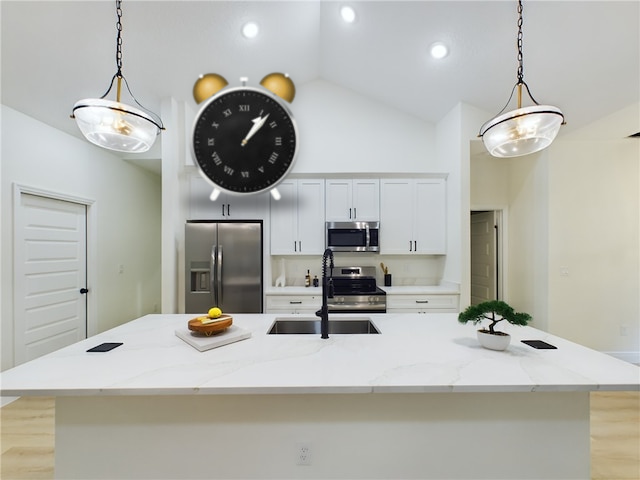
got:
1:07
